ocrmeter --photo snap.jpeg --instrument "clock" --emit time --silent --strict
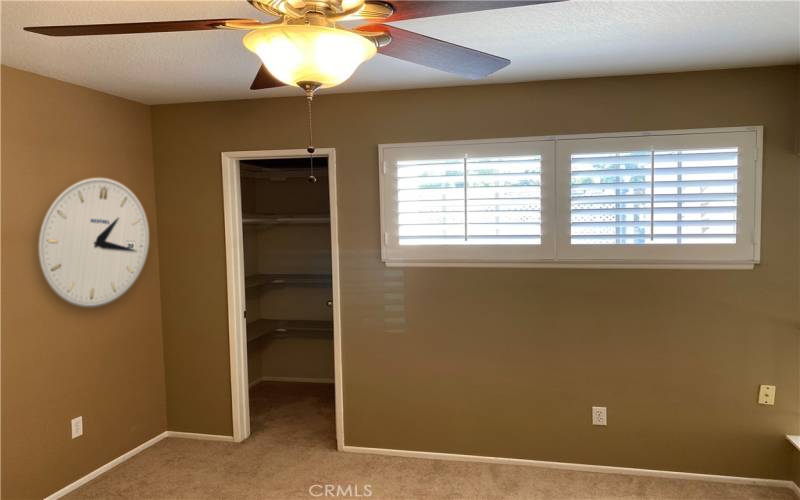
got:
1:16
